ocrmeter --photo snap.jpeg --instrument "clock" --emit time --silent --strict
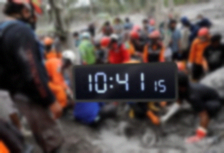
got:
10:41:15
